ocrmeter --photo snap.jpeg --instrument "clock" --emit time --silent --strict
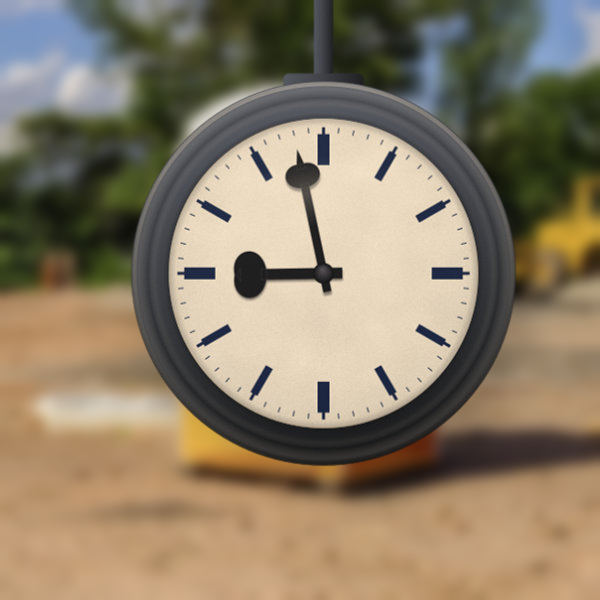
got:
8:58
